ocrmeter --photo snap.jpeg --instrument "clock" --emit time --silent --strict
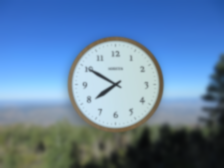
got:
7:50
